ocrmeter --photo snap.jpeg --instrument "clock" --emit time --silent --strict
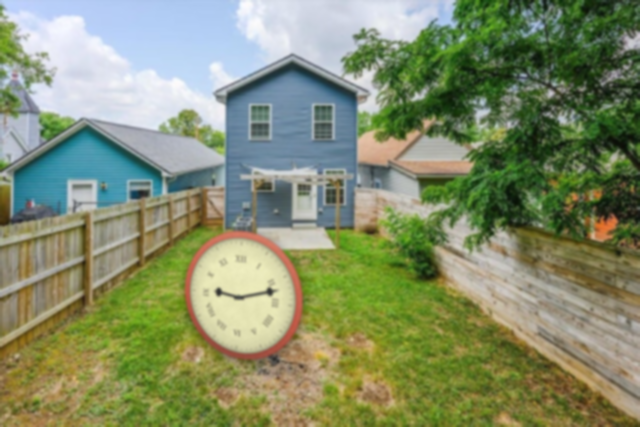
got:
9:12
